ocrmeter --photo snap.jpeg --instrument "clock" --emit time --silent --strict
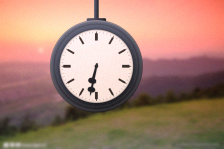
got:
6:32
